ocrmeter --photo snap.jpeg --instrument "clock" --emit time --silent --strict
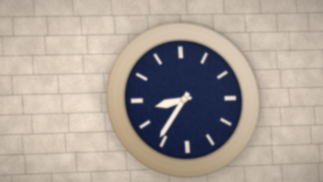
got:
8:36
